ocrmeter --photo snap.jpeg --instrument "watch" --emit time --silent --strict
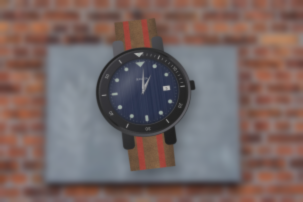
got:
1:01
